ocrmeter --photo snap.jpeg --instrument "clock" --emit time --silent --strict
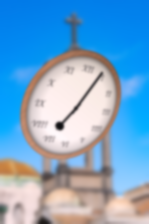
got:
7:04
